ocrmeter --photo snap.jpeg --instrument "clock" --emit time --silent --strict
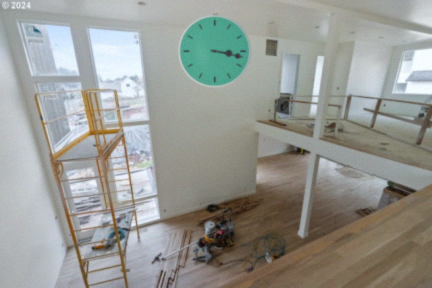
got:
3:17
